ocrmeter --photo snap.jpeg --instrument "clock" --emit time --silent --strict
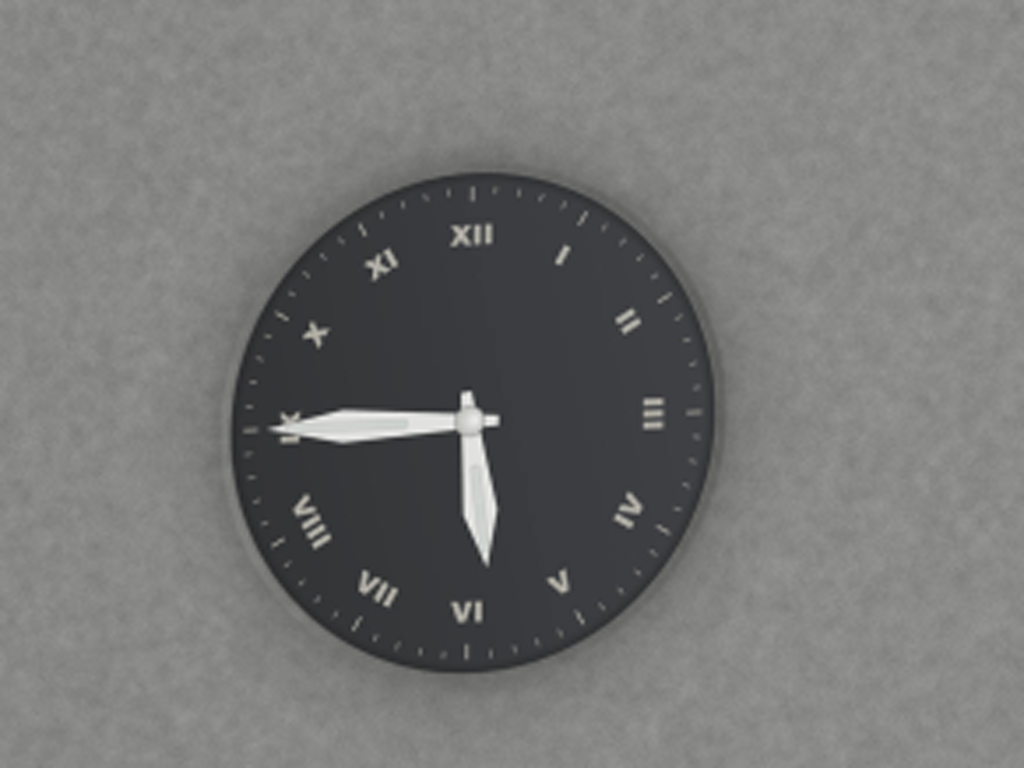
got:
5:45
